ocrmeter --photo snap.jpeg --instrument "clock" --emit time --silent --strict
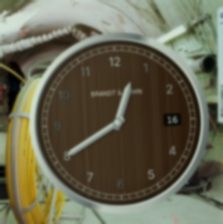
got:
12:40
